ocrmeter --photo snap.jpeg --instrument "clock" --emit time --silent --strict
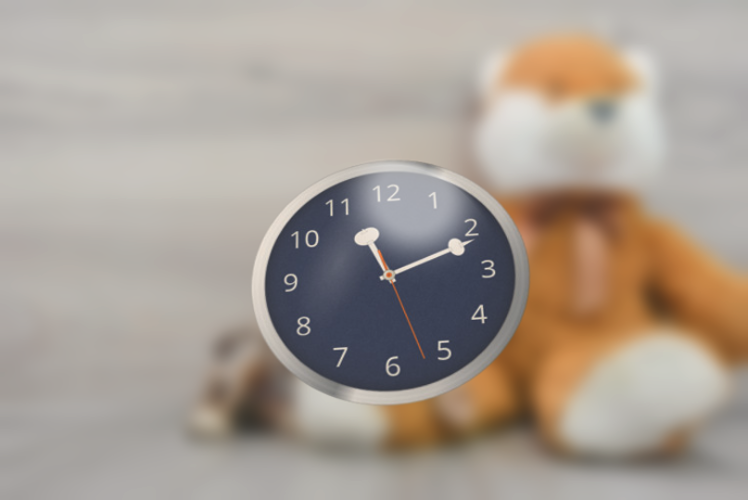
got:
11:11:27
